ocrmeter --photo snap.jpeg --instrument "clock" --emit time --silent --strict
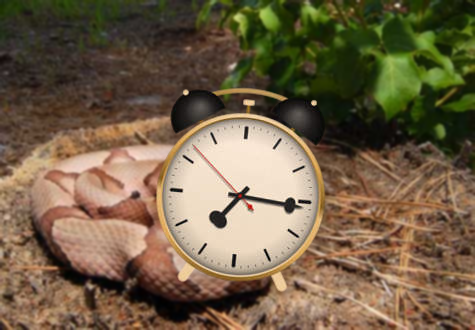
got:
7:15:52
